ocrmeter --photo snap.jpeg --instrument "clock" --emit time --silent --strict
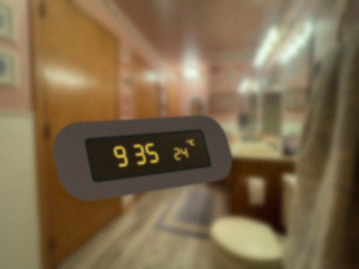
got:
9:35
